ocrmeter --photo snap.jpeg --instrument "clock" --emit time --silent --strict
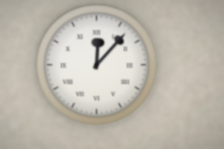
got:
12:07
